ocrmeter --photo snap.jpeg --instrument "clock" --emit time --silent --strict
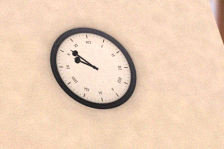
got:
9:52
